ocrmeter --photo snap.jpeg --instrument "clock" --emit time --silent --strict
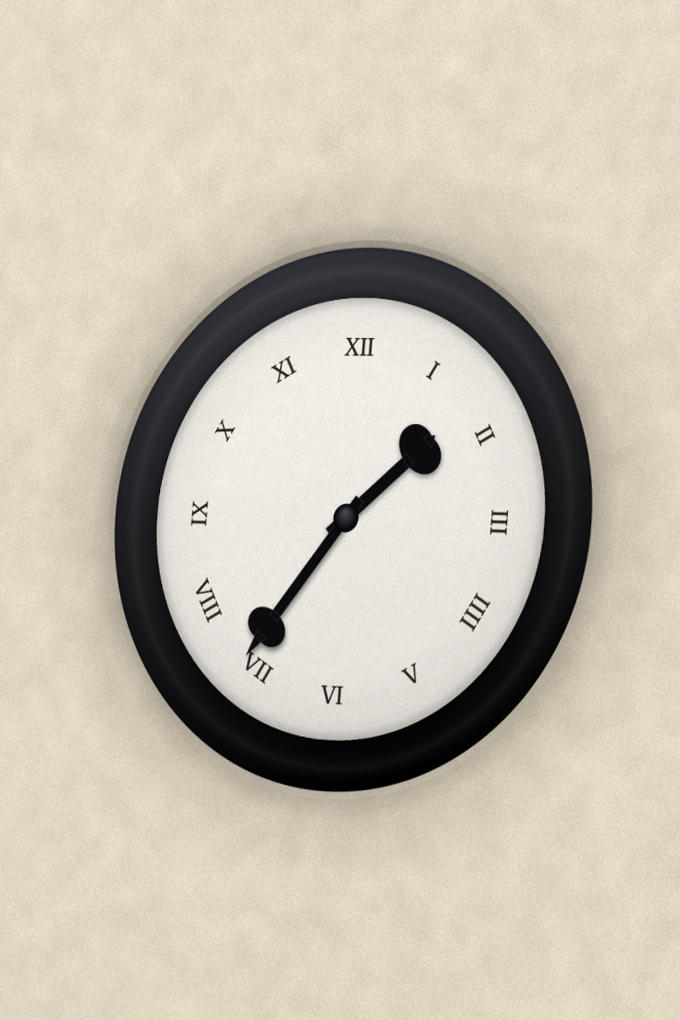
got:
1:36
